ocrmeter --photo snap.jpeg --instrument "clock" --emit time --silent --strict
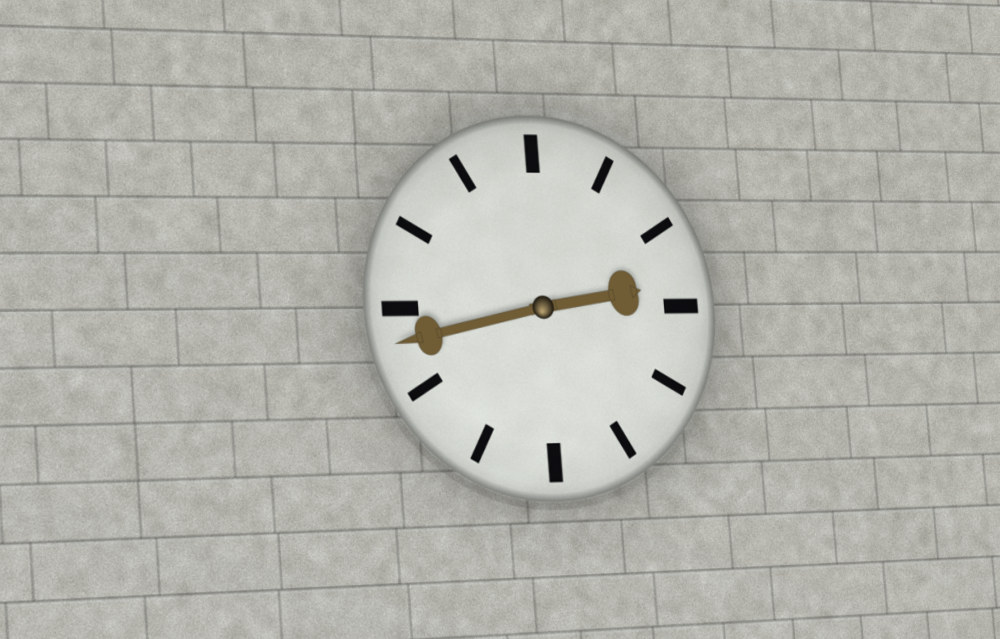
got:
2:43
